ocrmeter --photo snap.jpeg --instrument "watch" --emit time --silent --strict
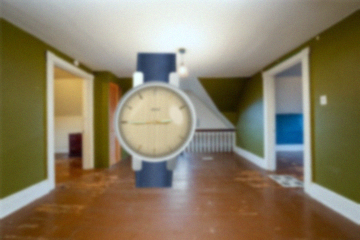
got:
2:45
